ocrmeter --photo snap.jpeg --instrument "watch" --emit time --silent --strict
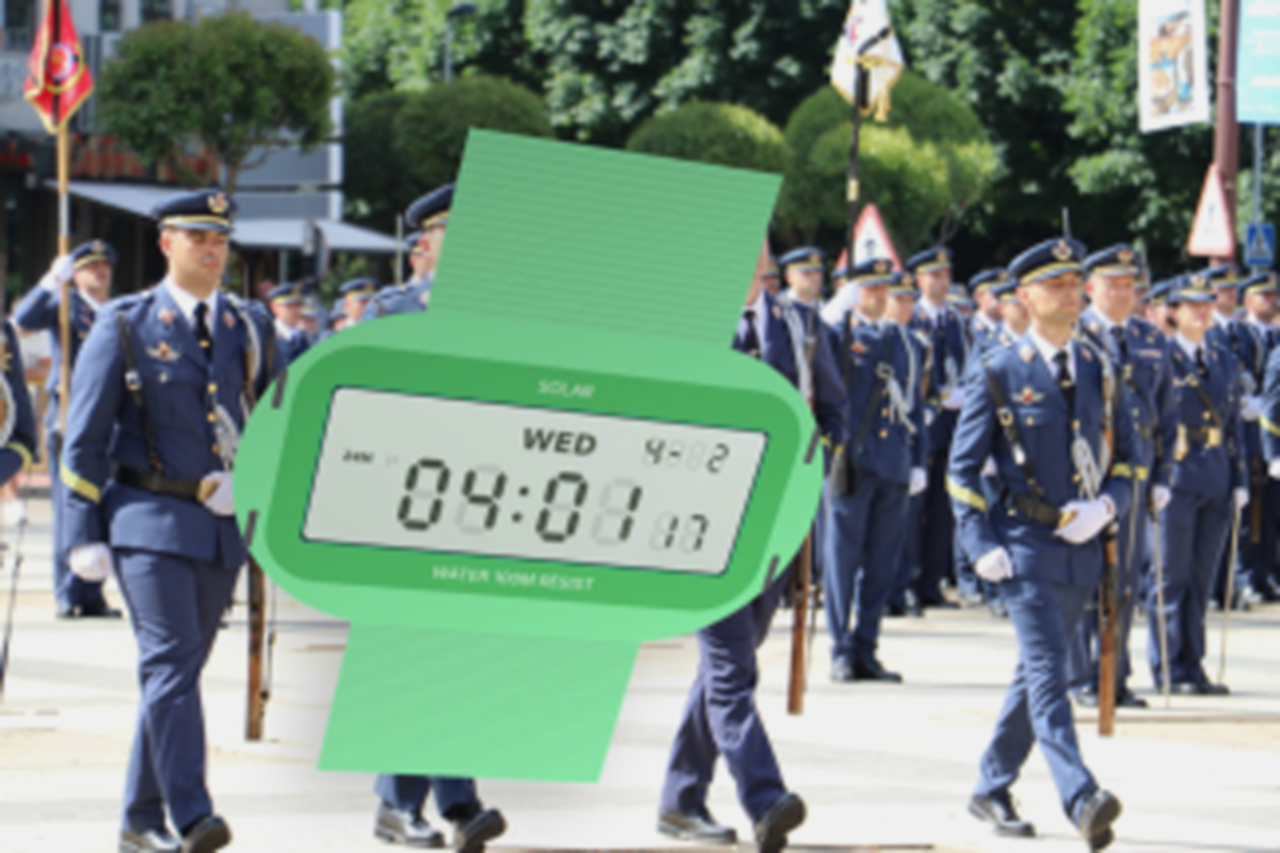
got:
4:01:17
